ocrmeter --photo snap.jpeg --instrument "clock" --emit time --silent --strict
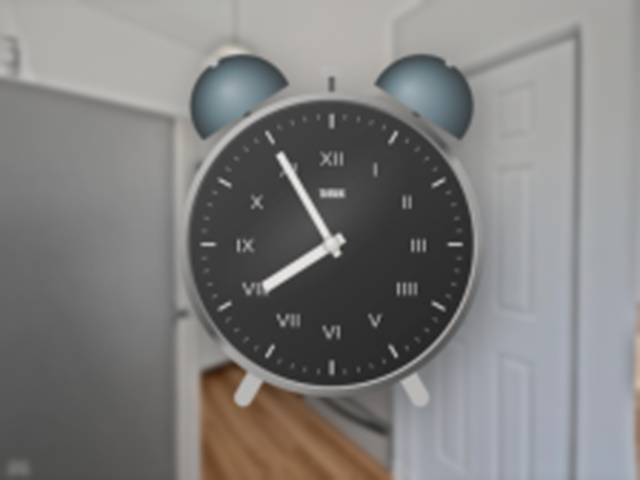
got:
7:55
